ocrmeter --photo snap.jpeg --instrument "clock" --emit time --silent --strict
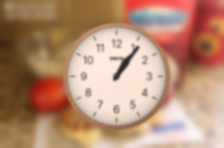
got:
1:06
